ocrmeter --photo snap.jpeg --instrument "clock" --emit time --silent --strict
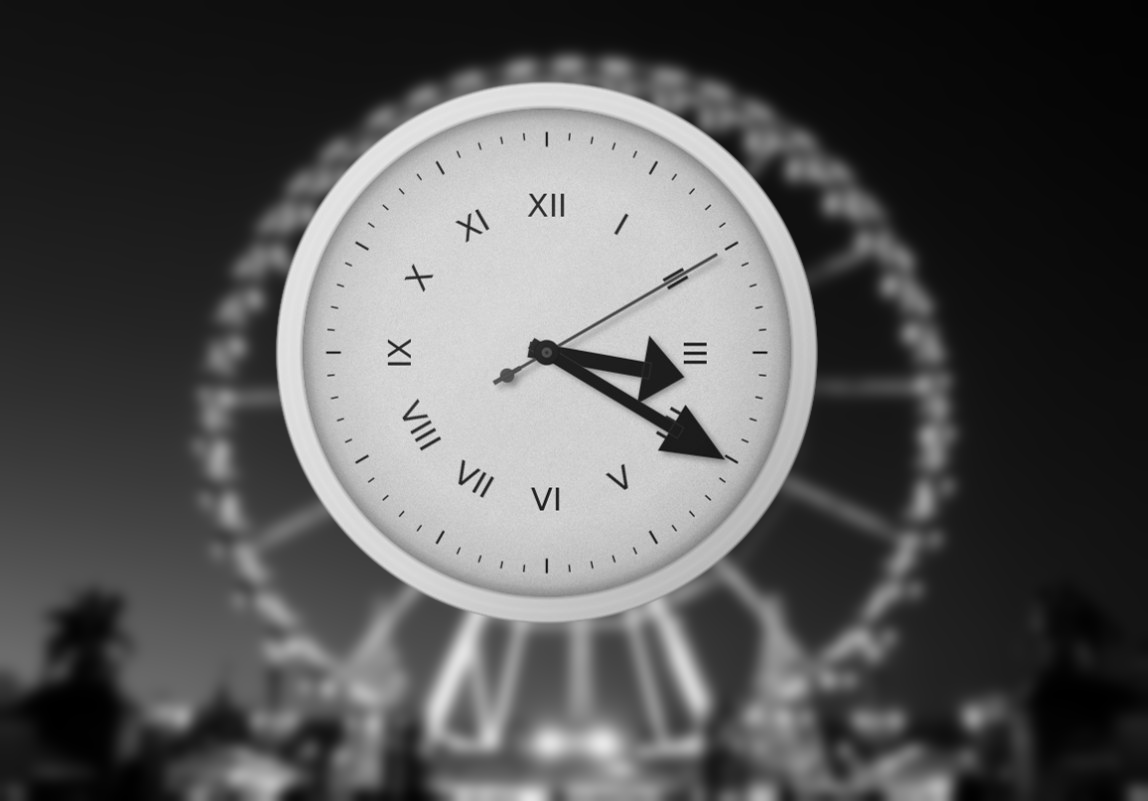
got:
3:20:10
